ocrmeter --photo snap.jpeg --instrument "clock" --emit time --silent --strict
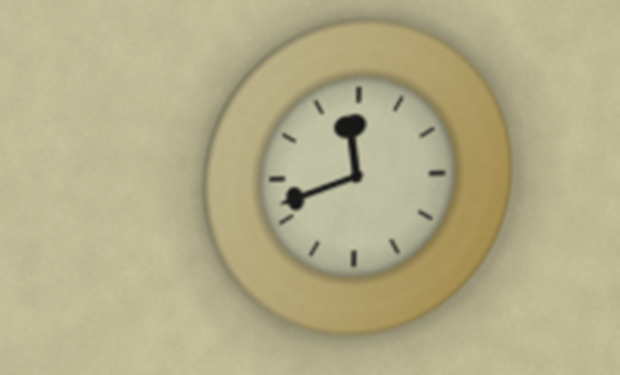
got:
11:42
